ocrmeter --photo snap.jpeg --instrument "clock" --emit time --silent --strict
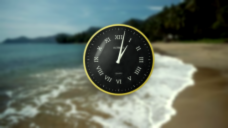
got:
1:02
